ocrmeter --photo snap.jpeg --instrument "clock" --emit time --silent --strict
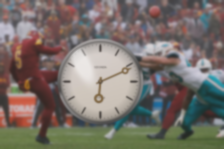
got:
6:11
